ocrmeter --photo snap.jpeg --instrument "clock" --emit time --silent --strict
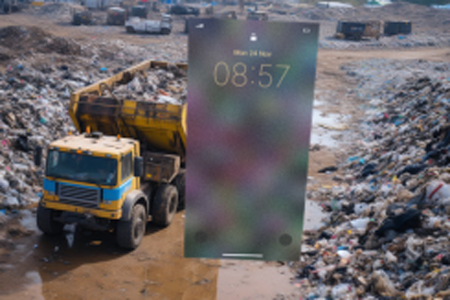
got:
8:57
